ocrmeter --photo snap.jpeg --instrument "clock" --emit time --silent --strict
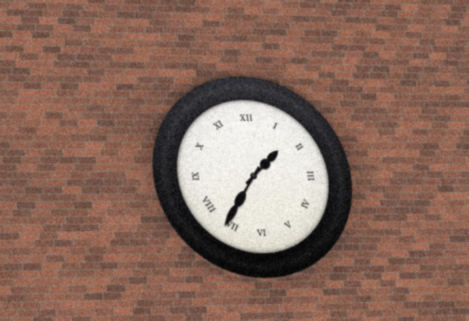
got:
1:36
